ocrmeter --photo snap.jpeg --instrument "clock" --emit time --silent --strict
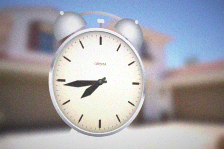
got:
7:44
